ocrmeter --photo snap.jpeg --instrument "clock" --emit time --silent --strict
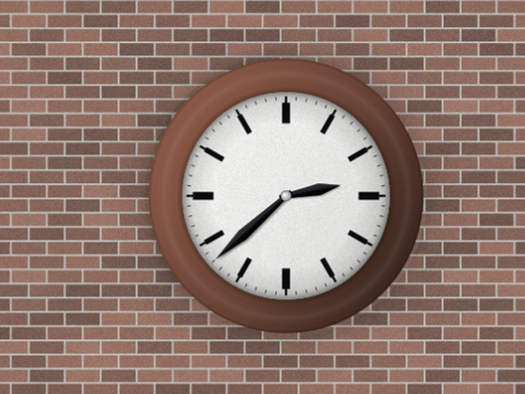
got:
2:38
